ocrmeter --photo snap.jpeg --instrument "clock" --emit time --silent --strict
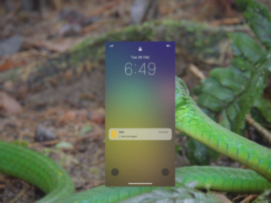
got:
6:49
